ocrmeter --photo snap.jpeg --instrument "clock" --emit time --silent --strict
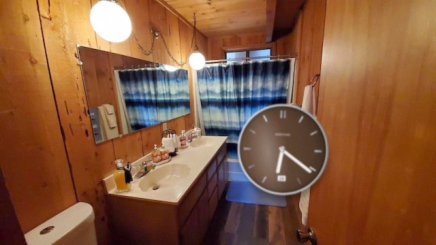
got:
6:21
